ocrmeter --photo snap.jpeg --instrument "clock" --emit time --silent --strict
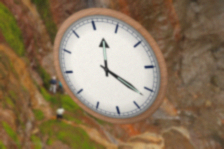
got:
12:22
